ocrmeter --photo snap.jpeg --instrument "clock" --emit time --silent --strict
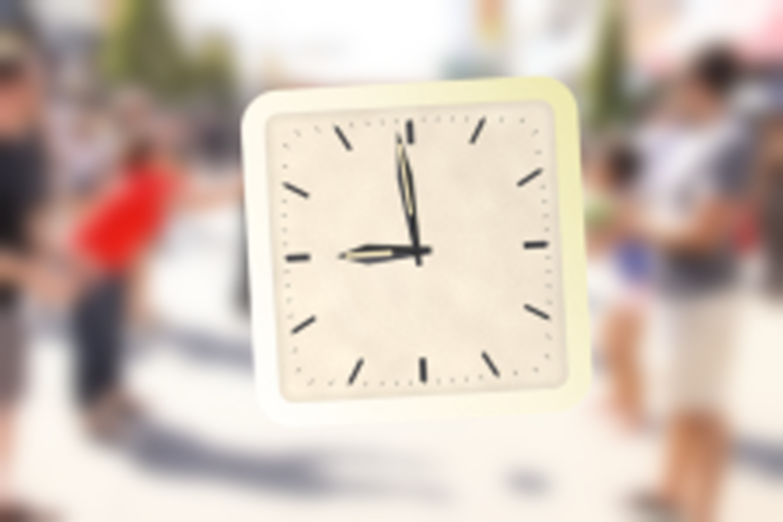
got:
8:59
